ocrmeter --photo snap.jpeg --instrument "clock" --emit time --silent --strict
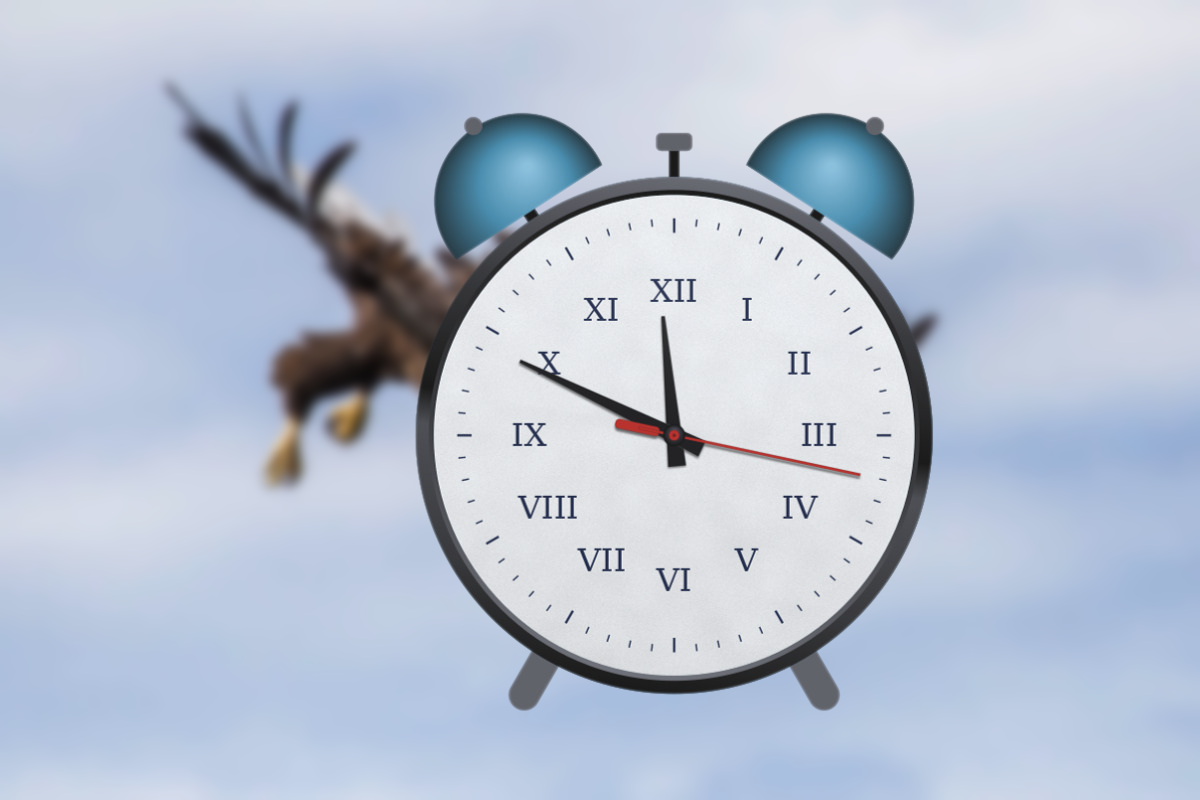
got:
11:49:17
